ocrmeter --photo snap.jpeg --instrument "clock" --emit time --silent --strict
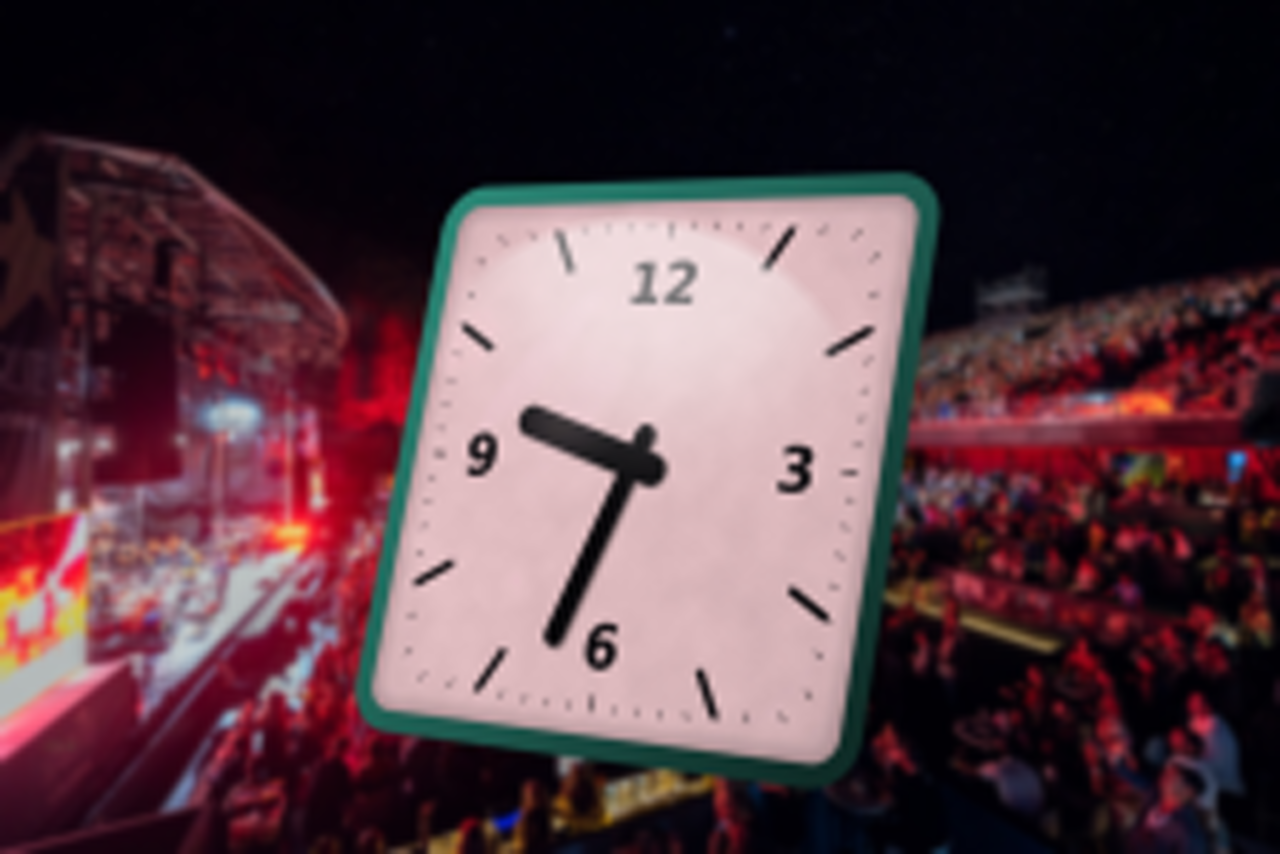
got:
9:33
